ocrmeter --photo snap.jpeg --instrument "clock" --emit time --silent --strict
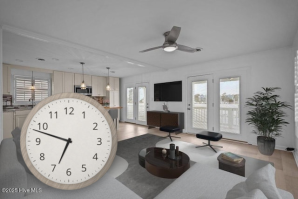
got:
6:48
